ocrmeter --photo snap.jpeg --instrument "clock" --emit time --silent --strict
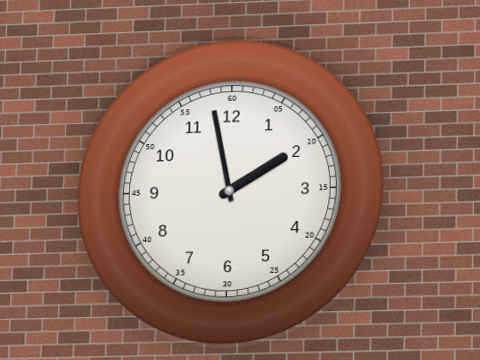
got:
1:58
